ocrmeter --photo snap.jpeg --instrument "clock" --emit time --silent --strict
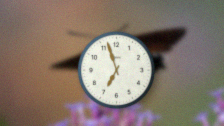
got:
6:57
